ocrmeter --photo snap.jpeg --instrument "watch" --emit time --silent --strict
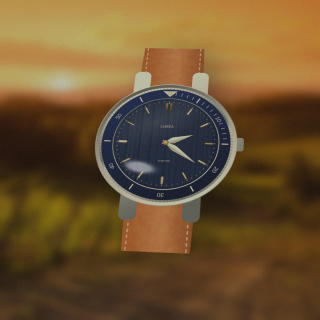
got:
2:21
